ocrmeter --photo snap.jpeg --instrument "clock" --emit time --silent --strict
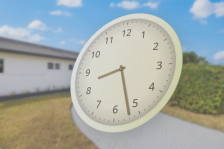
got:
8:27
